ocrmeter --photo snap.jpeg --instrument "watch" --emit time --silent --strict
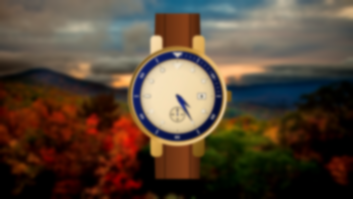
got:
4:25
